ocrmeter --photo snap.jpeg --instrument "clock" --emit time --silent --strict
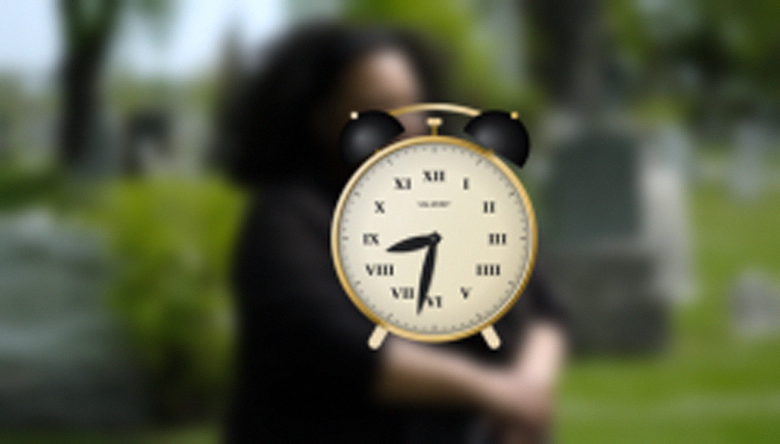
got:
8:32
